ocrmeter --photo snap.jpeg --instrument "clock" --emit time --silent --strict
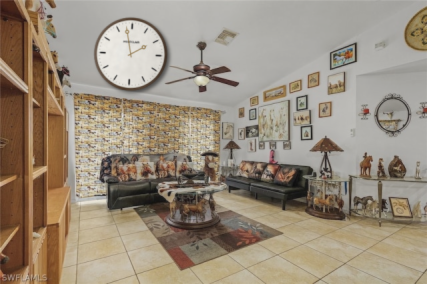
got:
1:58
